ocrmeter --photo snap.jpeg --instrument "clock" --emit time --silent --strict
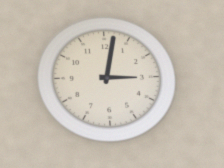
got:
3:02
